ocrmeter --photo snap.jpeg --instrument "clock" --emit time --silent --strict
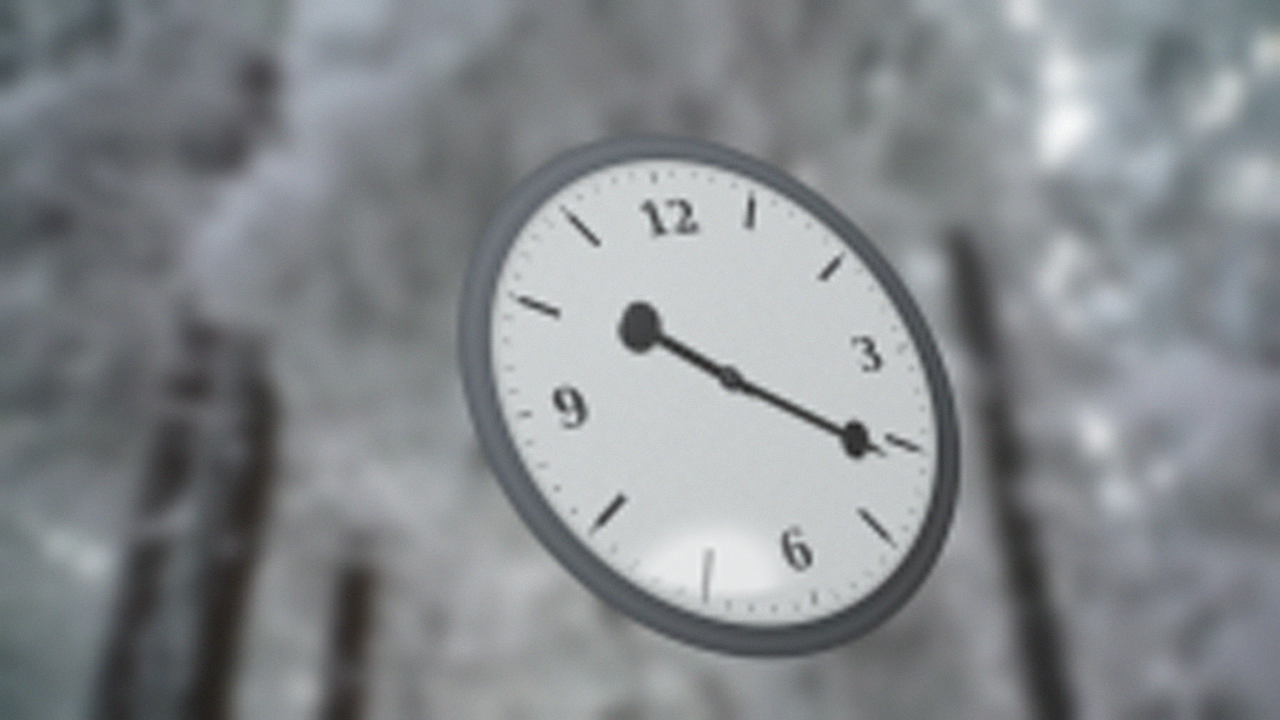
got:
10:21
